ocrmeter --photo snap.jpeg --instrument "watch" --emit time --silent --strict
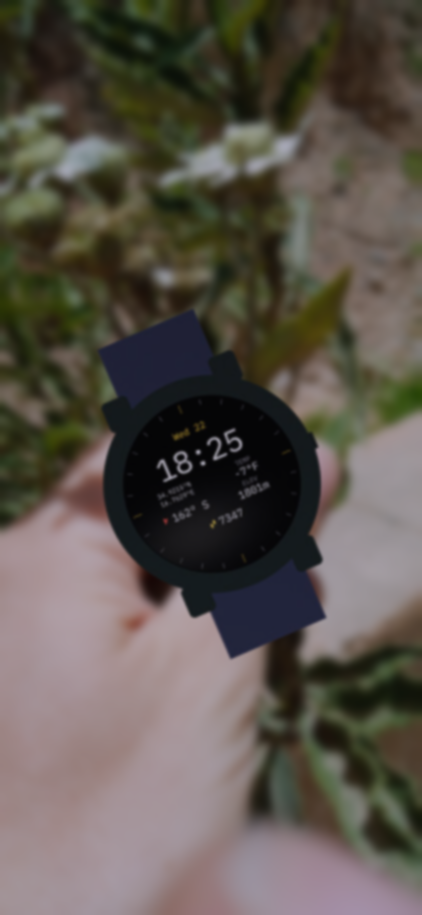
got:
18:25
